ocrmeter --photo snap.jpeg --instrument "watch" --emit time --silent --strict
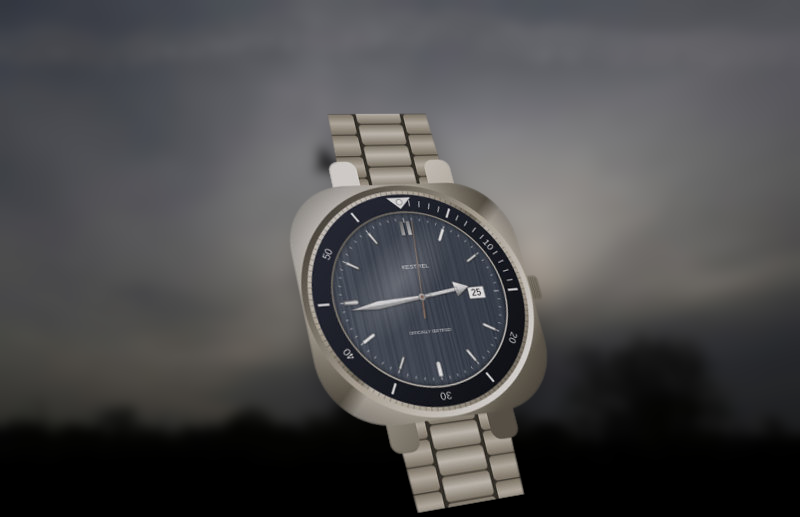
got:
2:44:01
